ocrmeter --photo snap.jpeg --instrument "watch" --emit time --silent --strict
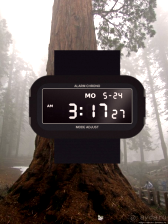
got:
3:17:27
